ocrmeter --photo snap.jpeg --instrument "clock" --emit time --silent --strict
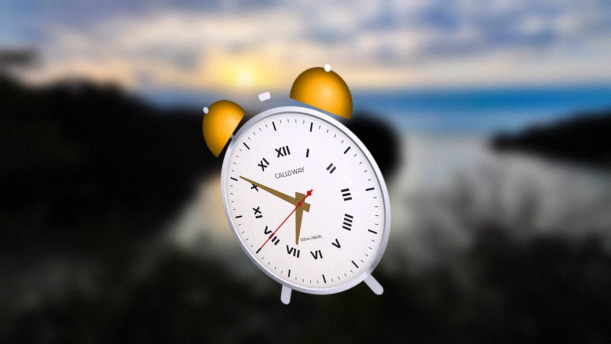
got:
6:50:40
